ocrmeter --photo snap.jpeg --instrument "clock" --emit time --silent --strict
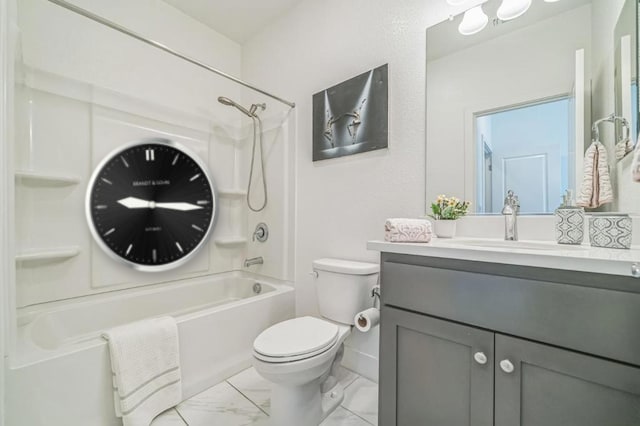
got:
9:16
